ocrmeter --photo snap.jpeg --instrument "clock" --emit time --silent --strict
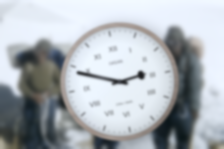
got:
2:49
